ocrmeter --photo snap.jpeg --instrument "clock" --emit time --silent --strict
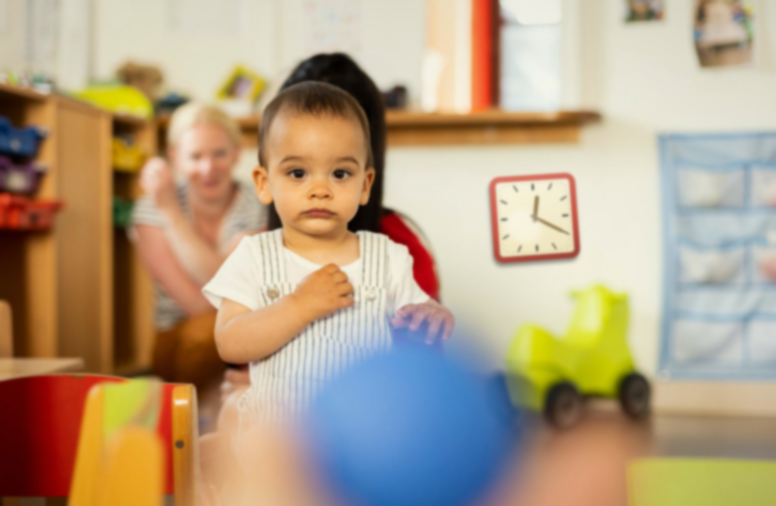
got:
12:20
